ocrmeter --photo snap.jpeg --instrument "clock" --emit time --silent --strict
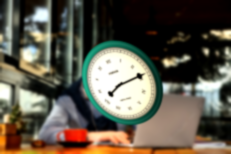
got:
8:14
